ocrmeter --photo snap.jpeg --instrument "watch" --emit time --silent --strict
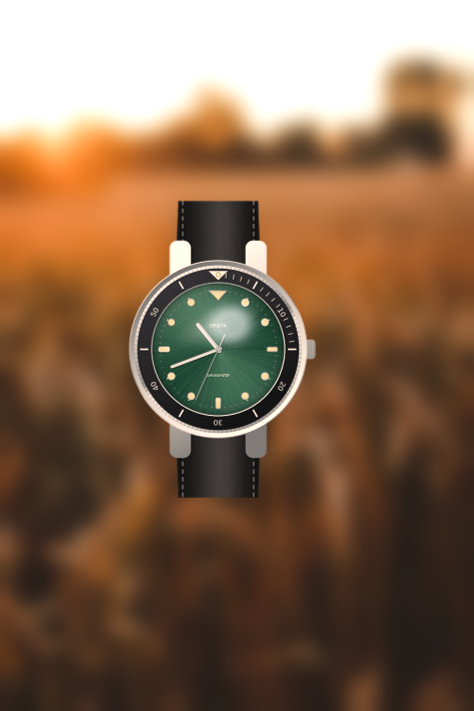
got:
10:41:34
